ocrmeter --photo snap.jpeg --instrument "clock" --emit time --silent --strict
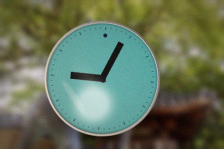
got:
9:04
